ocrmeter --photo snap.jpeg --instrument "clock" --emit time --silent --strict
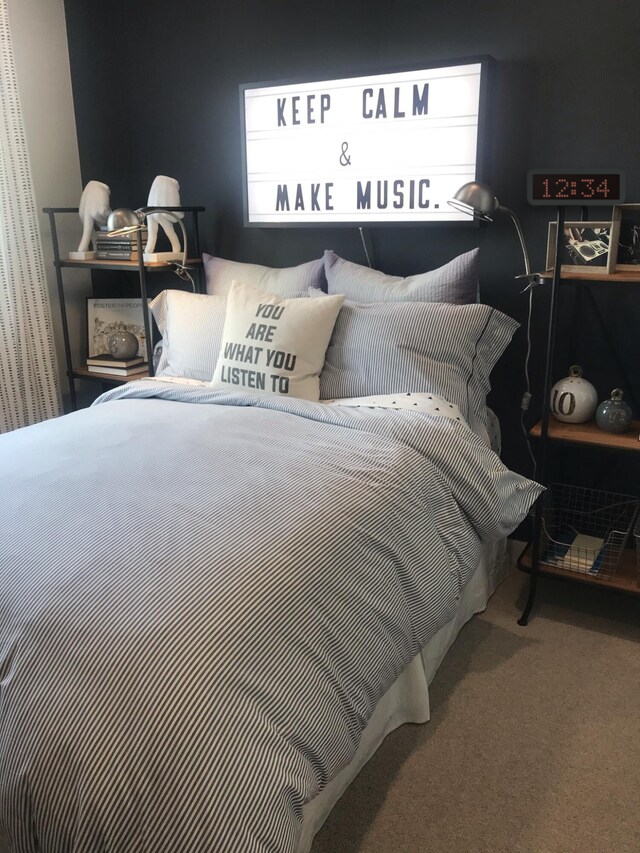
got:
12:34
